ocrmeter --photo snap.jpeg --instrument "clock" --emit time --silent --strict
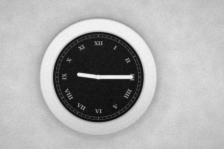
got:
9:15
